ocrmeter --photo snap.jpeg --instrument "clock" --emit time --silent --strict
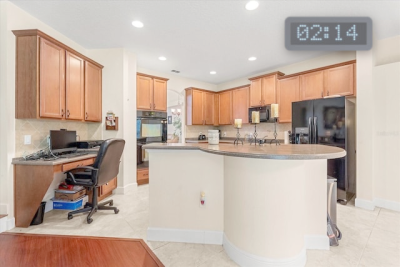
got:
2:14
